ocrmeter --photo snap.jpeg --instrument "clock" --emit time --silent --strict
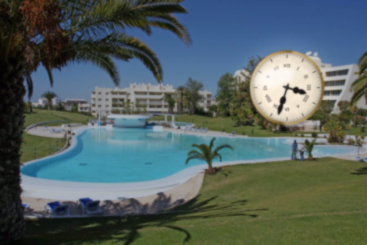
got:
3:33
